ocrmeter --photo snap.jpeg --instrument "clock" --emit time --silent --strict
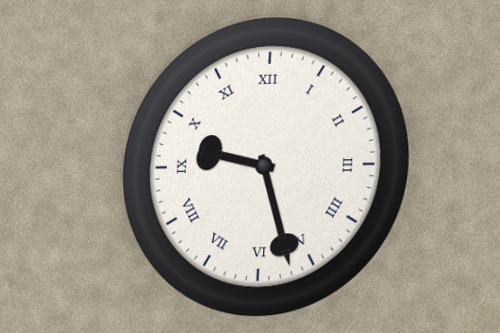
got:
9:27
